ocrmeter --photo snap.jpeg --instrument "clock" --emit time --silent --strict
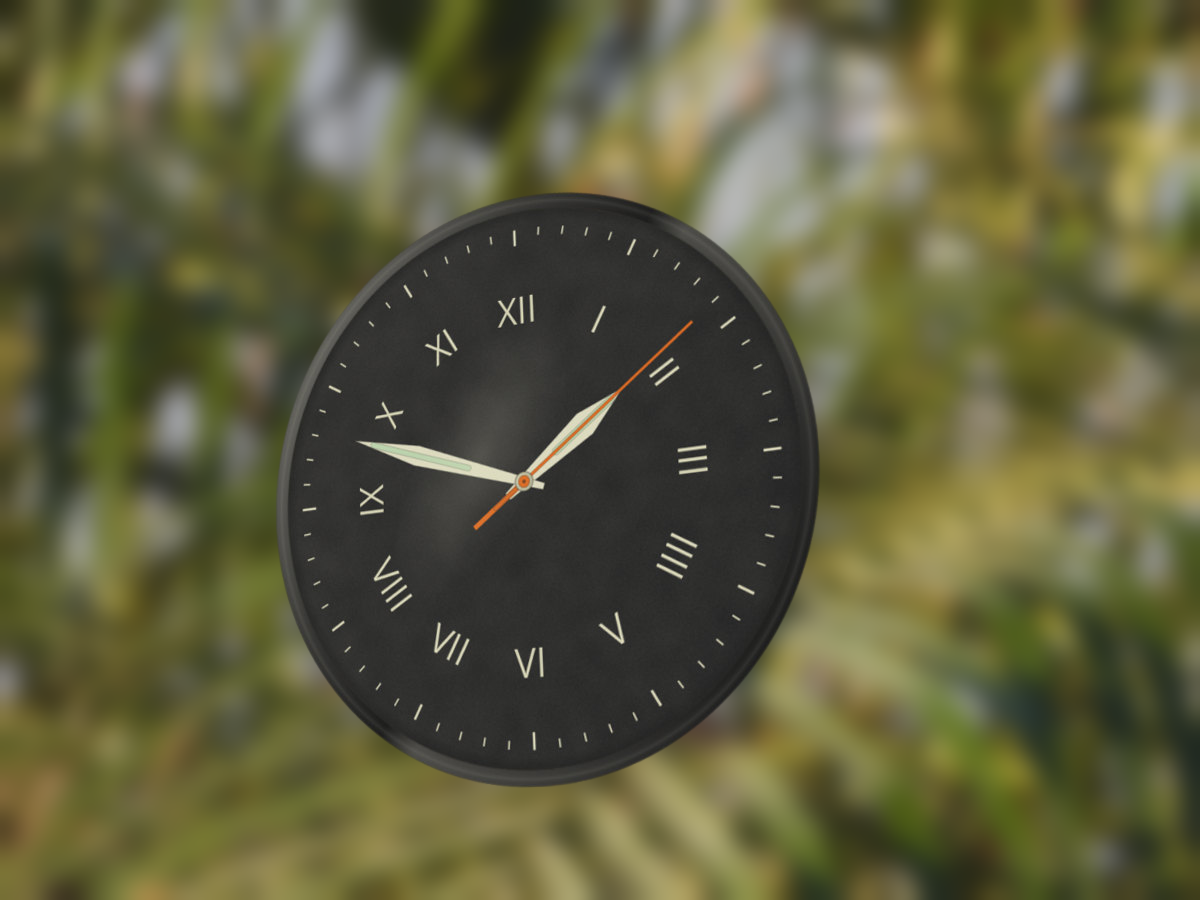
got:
1:48:09
